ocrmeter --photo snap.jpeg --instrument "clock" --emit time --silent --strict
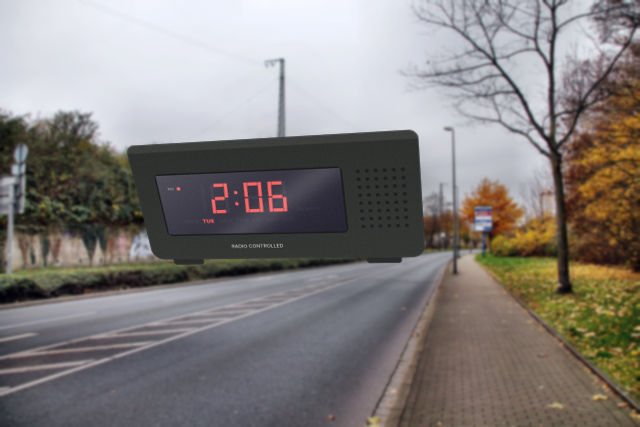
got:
2:06
